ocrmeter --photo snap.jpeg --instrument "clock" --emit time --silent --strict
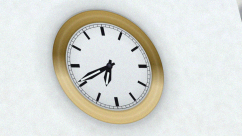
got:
6:41
